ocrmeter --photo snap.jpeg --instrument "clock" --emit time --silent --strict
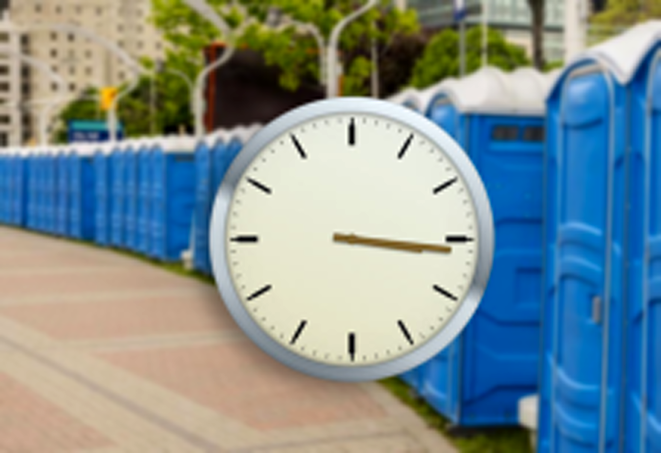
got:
3:16
